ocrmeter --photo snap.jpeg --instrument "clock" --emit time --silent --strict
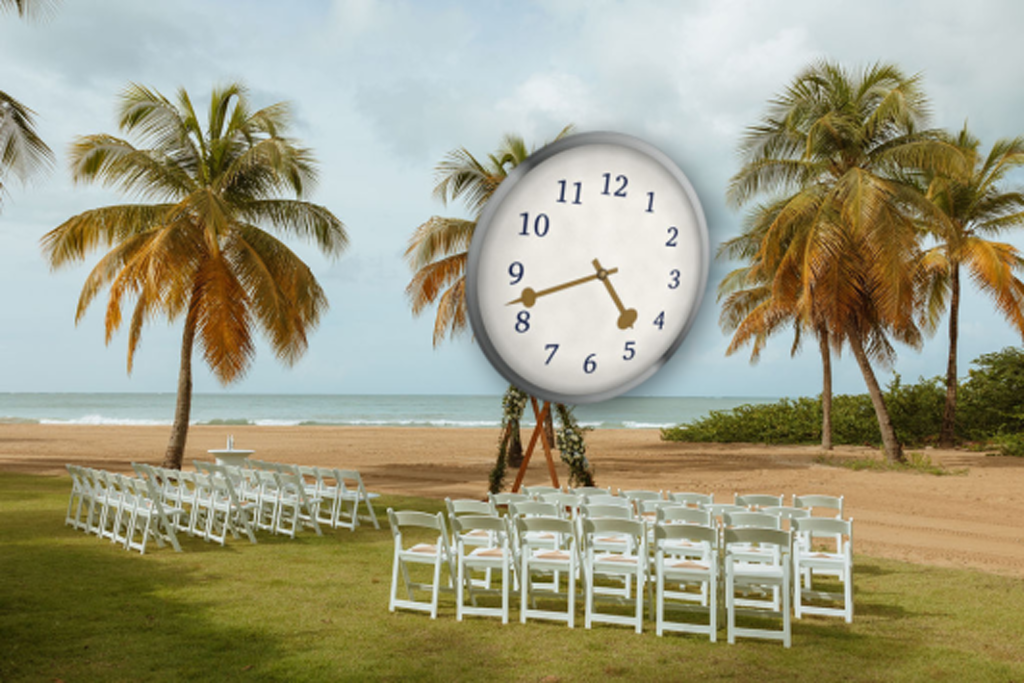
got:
4:42
